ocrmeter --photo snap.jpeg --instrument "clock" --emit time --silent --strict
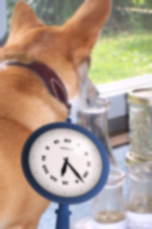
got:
6:23
